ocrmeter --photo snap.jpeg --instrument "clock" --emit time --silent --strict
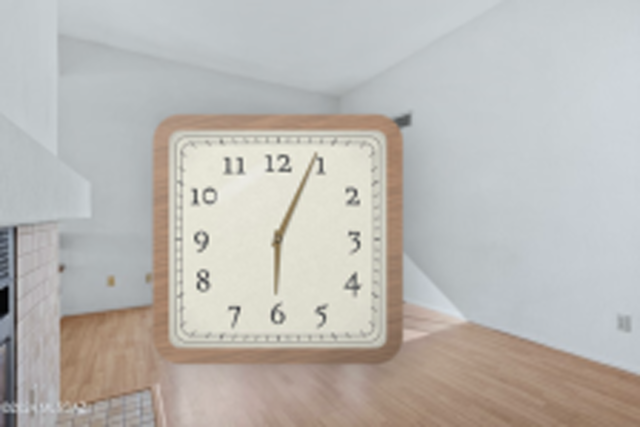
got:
6:04
